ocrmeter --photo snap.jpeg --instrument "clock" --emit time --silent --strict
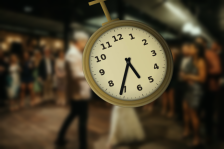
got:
5:36
